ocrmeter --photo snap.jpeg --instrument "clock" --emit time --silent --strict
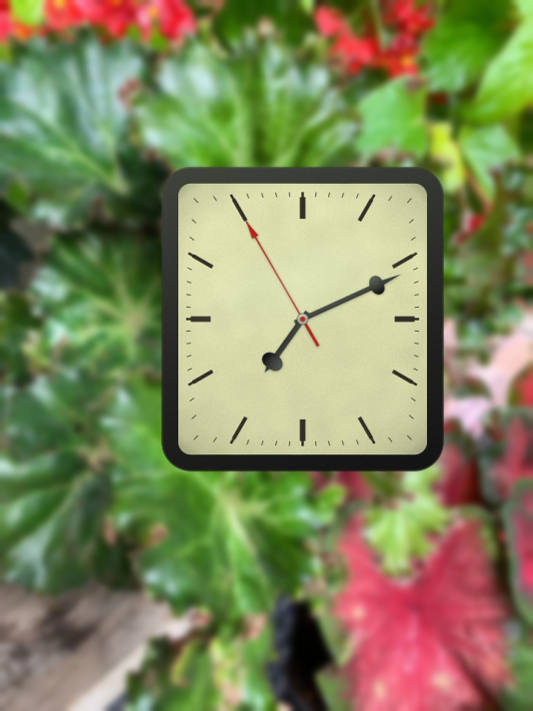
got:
7:10:55
